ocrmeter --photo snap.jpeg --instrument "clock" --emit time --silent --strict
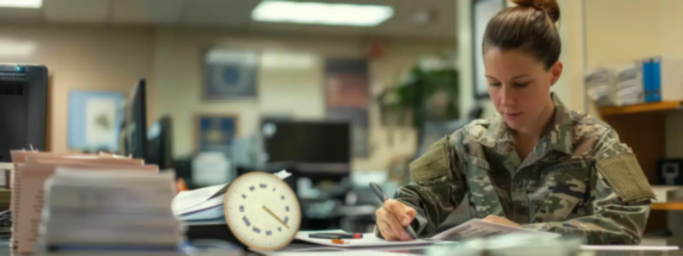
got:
4:22
